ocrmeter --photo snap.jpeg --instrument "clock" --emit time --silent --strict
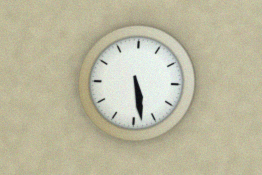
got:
5:28
